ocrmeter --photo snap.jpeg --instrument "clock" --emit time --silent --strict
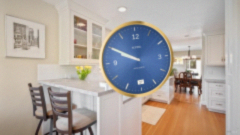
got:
9:50
